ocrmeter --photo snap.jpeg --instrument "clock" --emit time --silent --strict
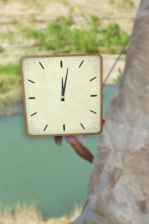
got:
12:02
